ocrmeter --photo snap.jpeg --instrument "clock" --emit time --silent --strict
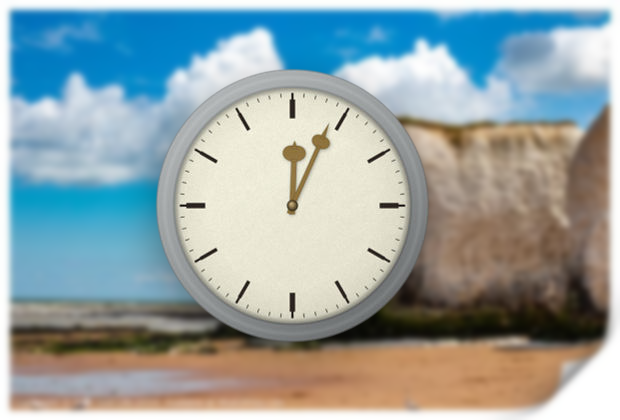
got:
12:04
